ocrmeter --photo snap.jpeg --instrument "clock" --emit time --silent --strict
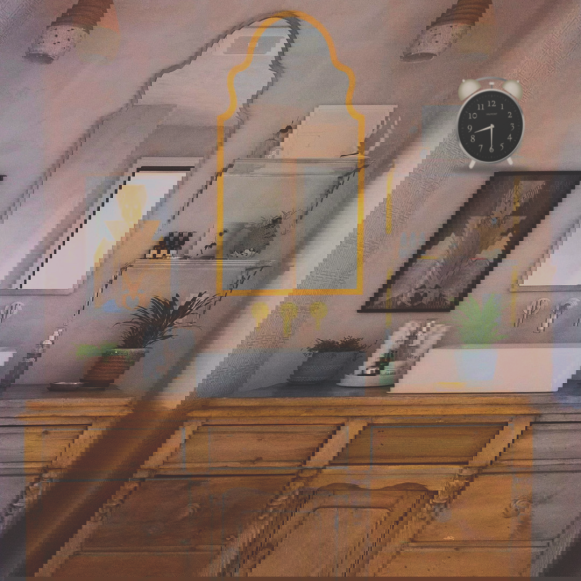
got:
8:30
